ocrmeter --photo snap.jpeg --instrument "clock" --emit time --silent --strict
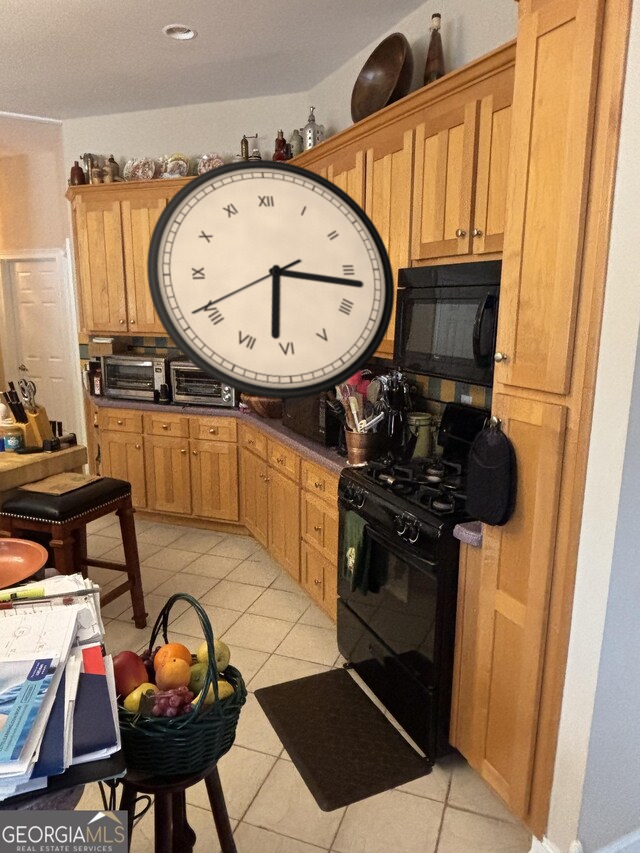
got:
6:16:41
